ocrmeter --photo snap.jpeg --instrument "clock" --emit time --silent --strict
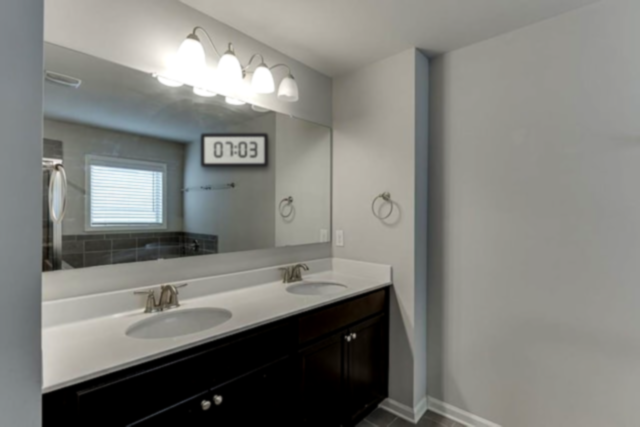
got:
7:03
